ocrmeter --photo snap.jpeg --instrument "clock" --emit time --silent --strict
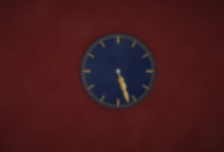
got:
5:27
